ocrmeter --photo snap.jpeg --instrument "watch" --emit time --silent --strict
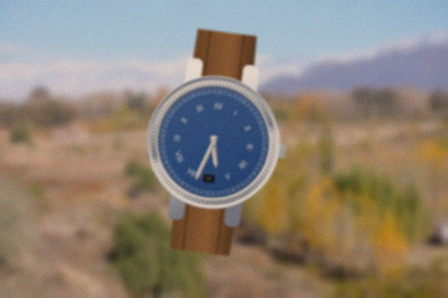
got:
5:33
